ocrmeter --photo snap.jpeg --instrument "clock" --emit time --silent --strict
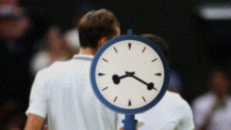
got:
8:20
